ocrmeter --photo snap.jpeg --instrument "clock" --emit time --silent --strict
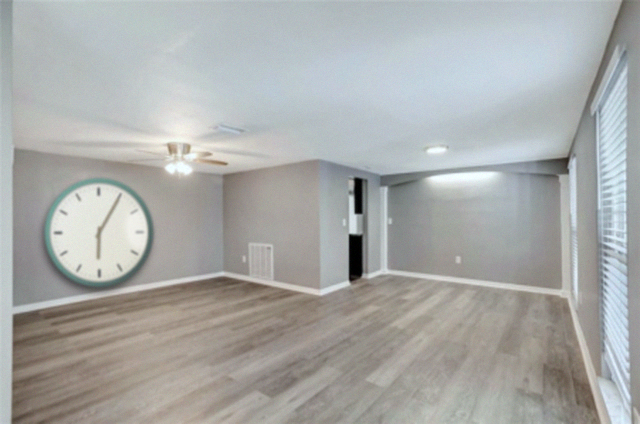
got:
6:05
